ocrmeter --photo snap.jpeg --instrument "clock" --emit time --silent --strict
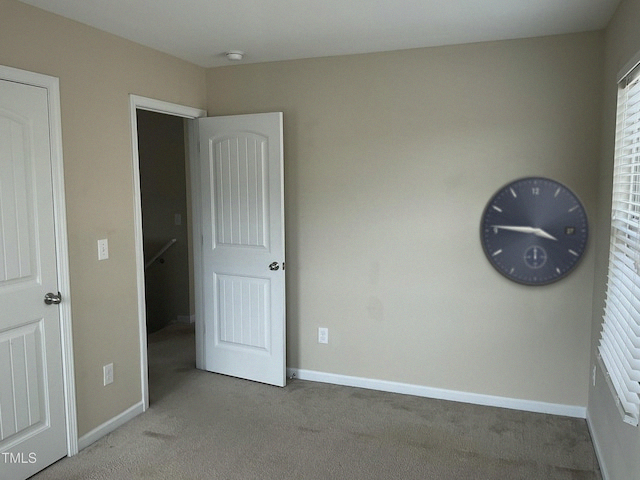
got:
3:46
